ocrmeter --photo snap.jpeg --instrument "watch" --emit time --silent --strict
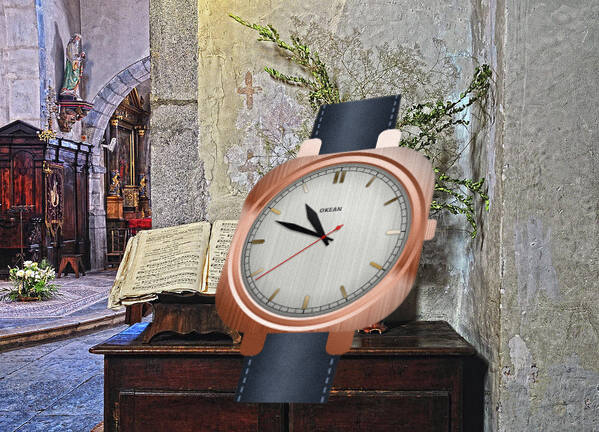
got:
10:48:39
